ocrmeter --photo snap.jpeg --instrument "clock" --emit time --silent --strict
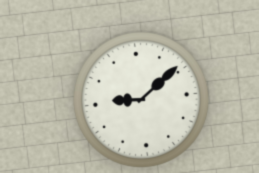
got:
9:09
